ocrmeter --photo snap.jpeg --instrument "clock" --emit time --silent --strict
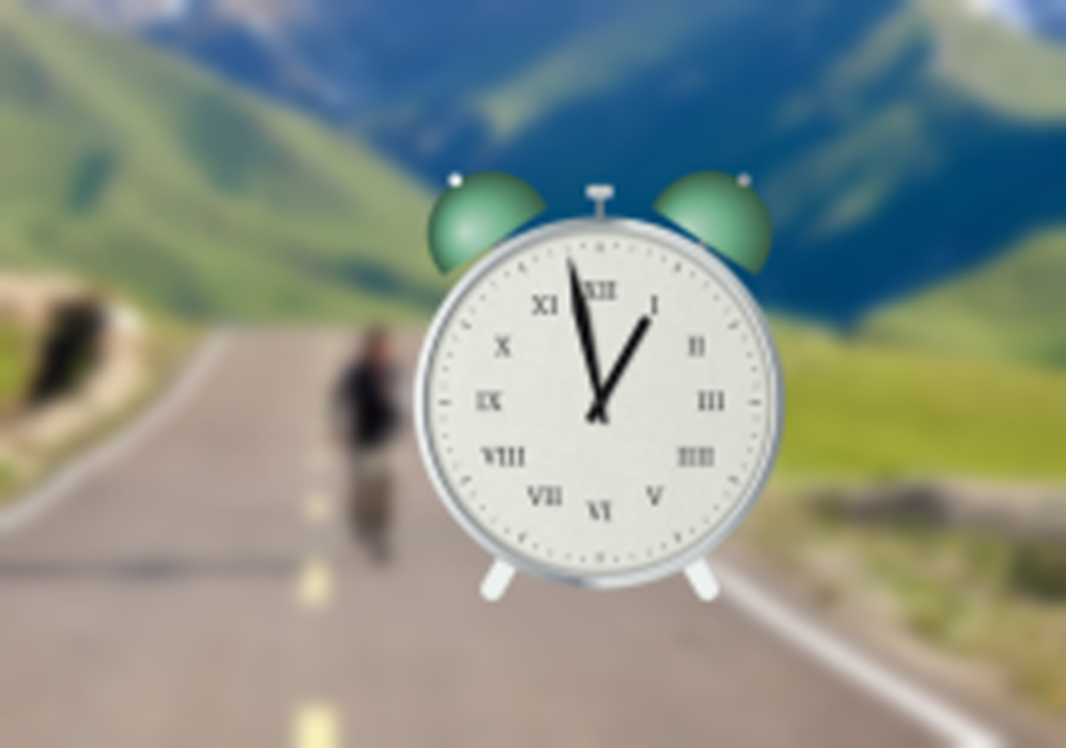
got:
12:58
